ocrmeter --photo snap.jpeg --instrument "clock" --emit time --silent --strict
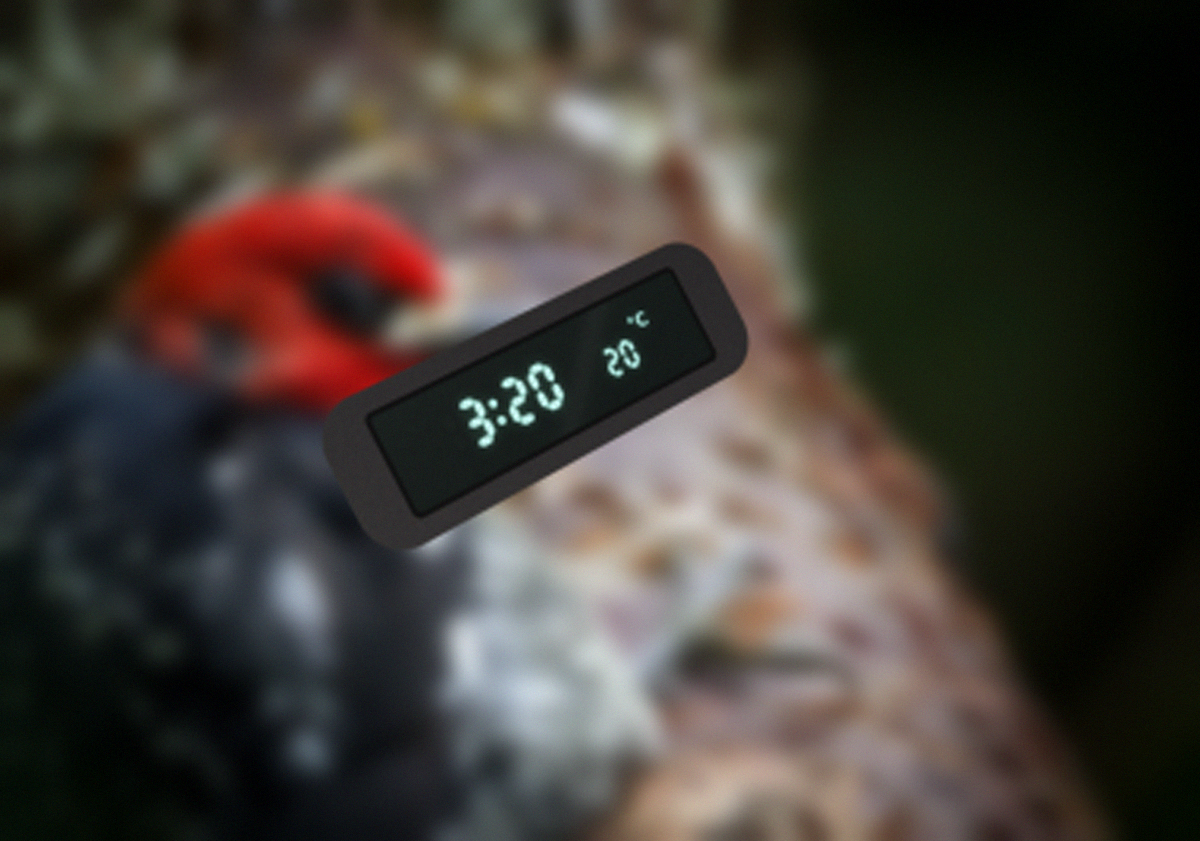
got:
3:20
